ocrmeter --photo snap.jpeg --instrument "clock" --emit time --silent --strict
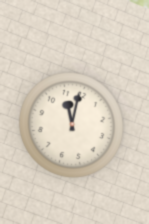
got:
10:59
